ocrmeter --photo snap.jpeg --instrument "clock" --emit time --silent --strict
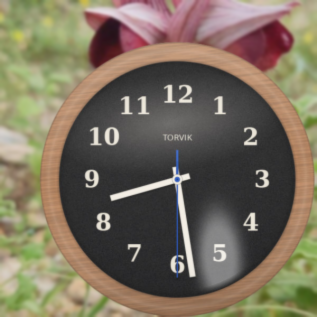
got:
8:28:30
